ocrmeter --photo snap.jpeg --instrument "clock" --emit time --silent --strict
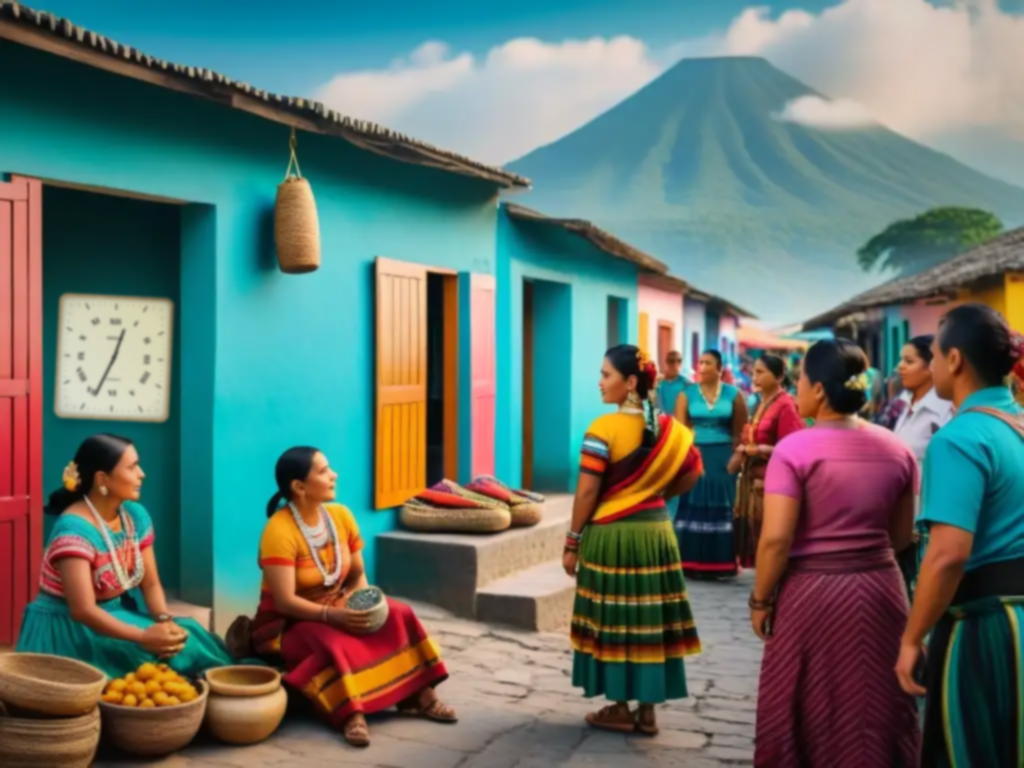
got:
12:34
